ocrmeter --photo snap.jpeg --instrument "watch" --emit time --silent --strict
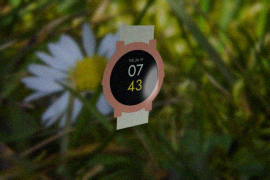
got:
7:43
